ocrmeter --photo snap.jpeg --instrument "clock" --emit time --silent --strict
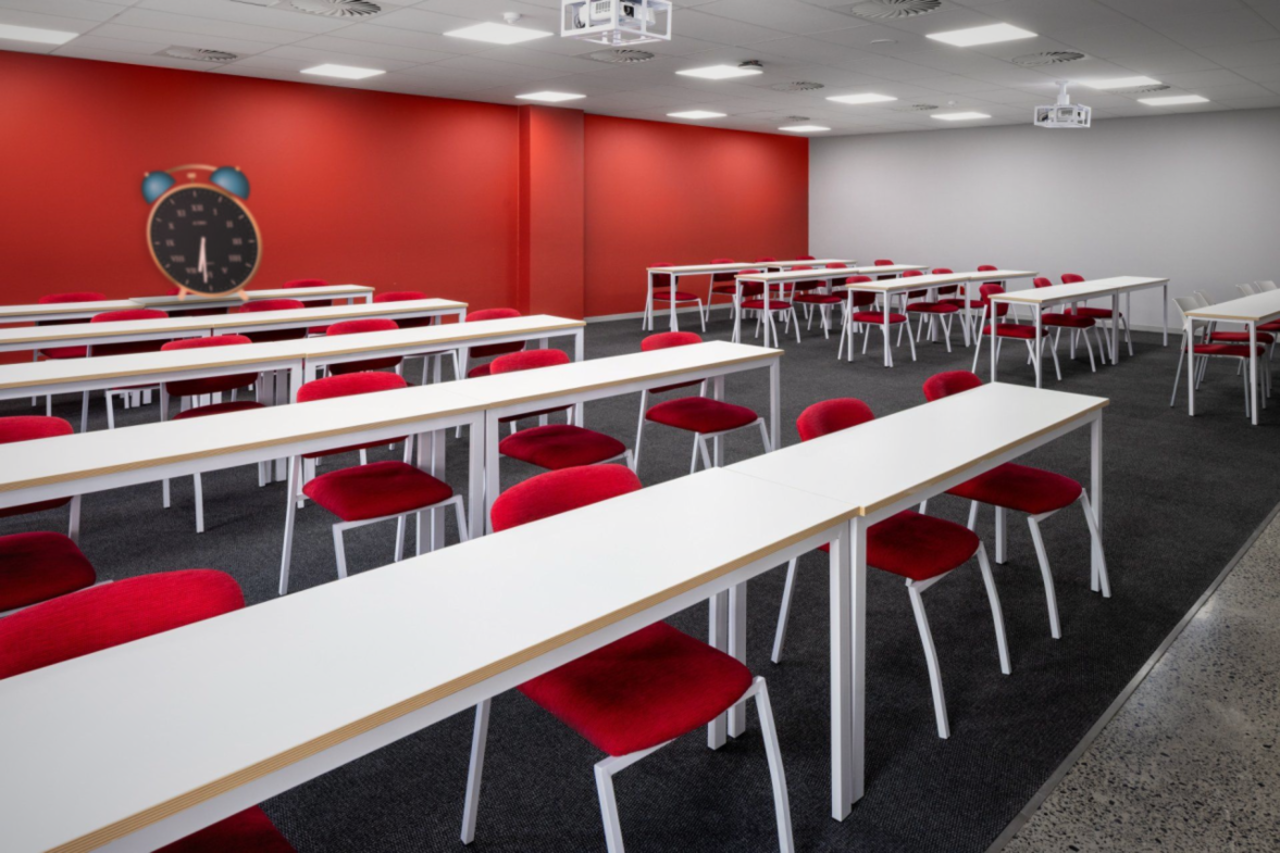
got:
6:31
